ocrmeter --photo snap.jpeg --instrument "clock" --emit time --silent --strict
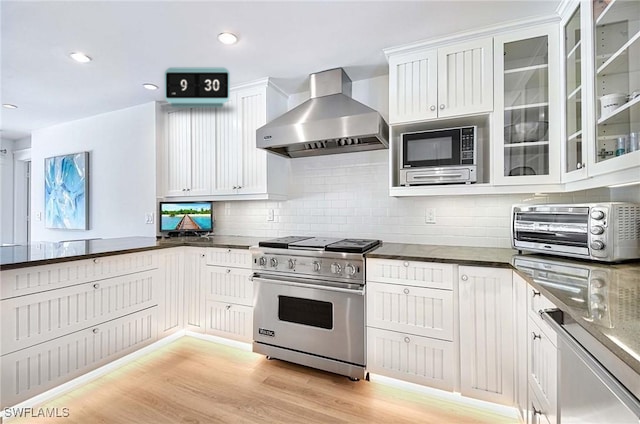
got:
9:30
